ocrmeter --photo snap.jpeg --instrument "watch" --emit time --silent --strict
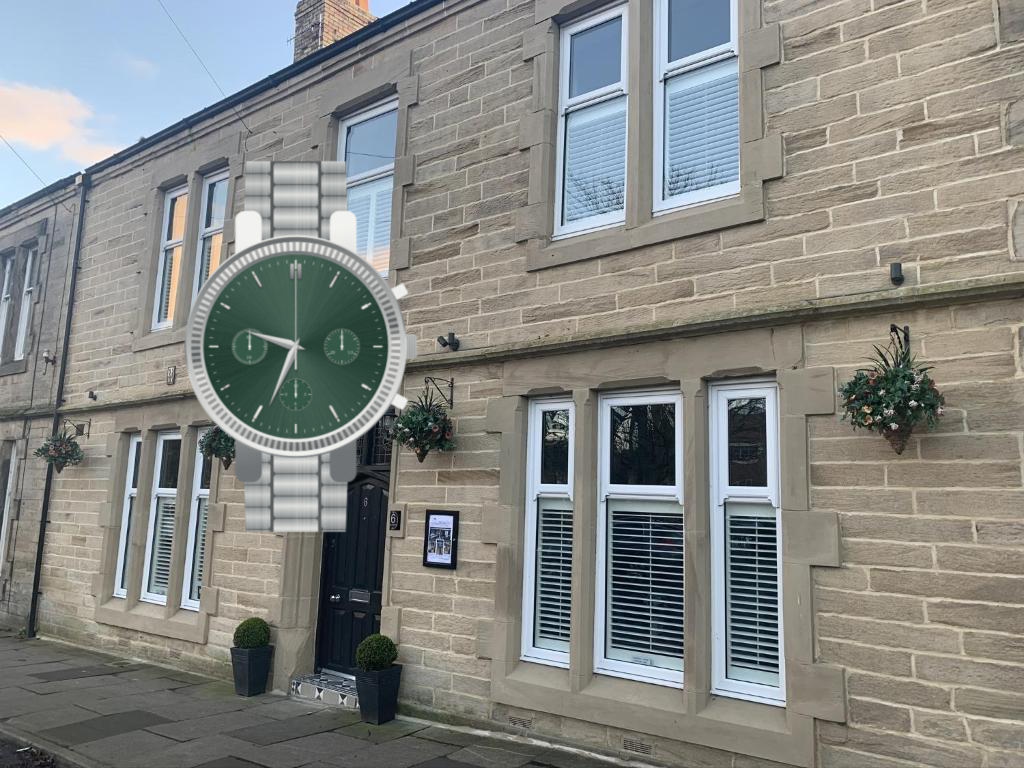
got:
9:34
